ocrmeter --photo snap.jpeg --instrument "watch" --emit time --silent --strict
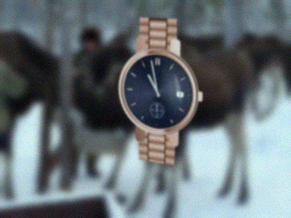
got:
10:58
